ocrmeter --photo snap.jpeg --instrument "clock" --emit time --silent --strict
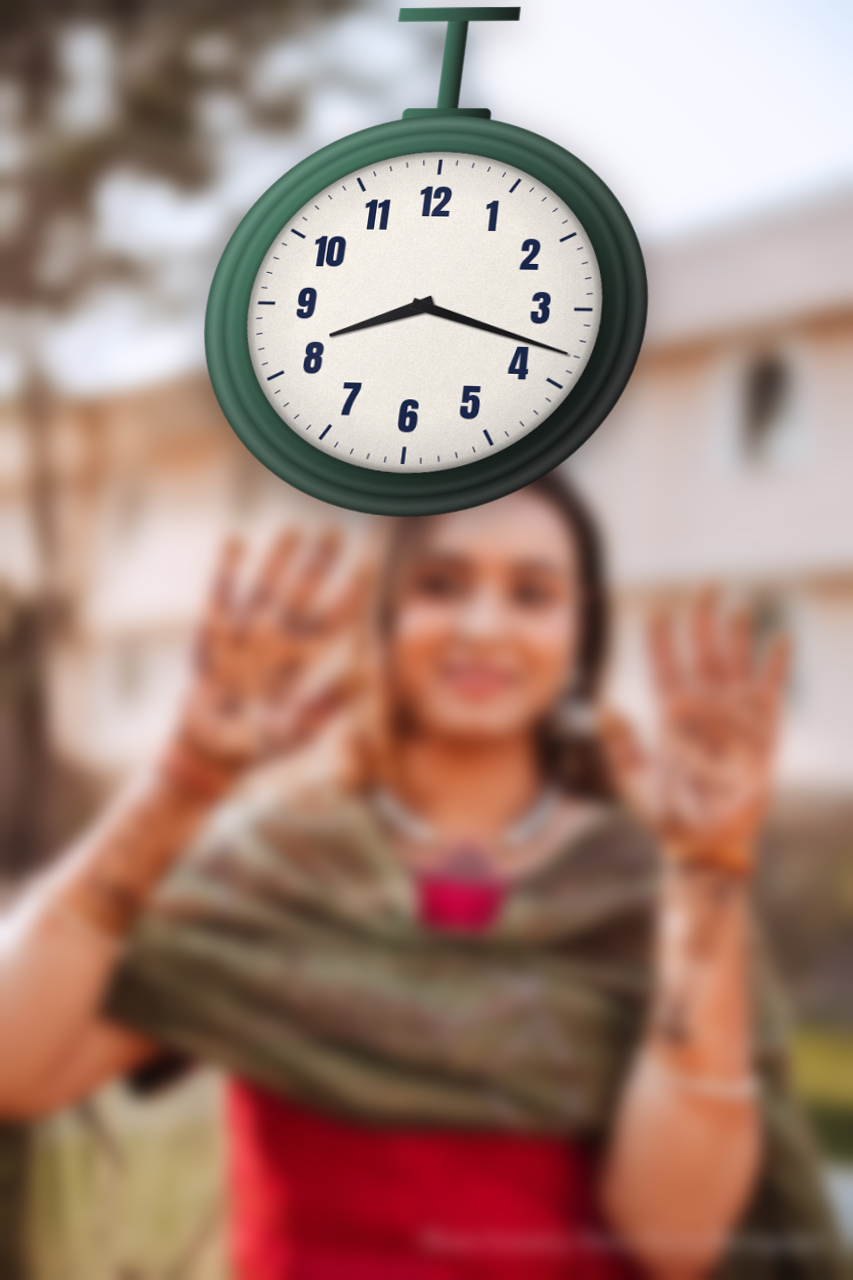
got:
8:18
